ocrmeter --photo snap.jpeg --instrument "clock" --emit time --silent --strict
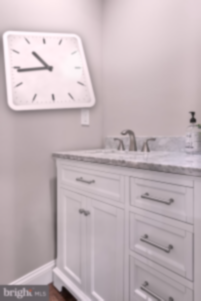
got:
10:44
